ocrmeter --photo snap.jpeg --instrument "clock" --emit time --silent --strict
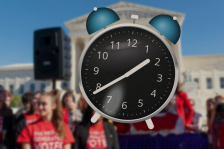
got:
1:39
